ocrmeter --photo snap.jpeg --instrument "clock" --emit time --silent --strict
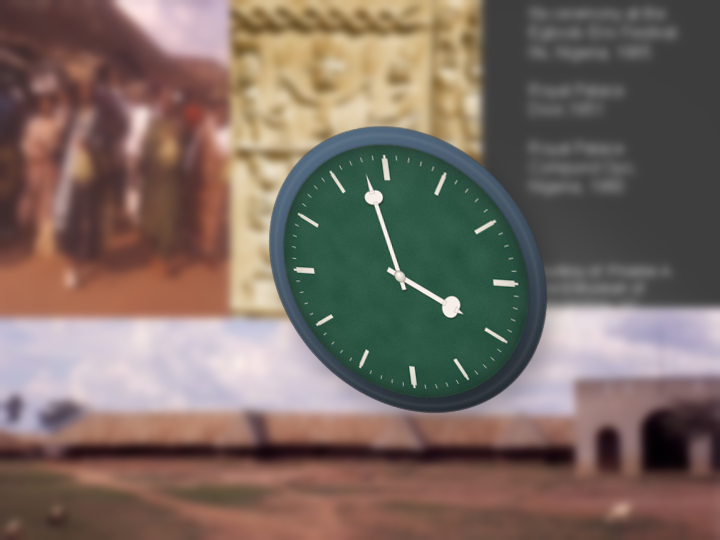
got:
3:58
